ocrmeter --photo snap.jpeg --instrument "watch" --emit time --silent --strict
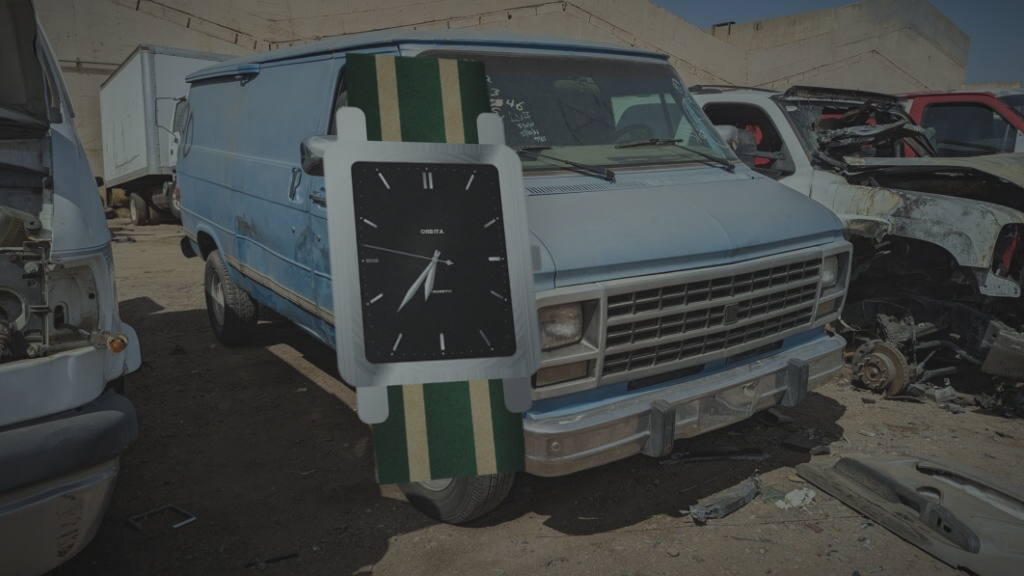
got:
6:36:47
